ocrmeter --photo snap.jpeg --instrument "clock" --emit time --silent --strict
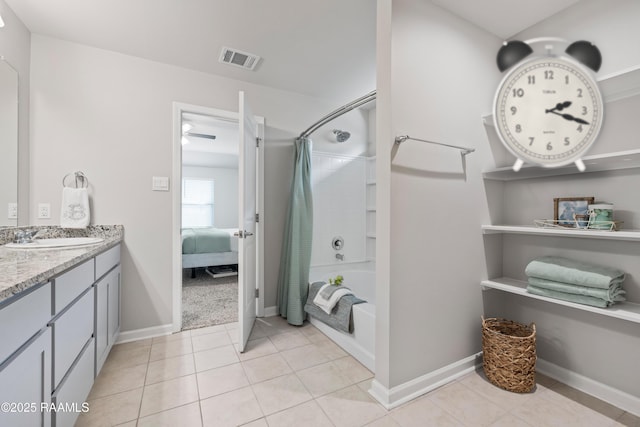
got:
2:18
